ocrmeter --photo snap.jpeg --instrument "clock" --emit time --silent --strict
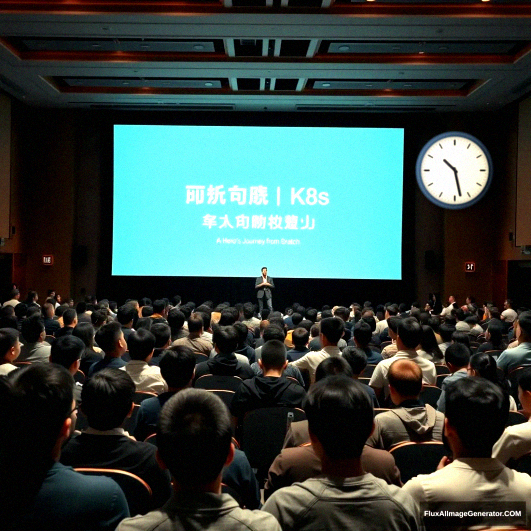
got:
10:28
